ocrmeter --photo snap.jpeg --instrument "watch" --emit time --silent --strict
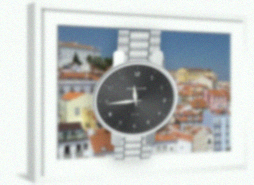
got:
11:44
